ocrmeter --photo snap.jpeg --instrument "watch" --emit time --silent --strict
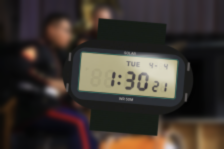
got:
1:30:21
